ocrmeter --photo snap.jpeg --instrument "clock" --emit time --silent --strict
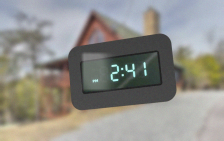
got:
2:41
